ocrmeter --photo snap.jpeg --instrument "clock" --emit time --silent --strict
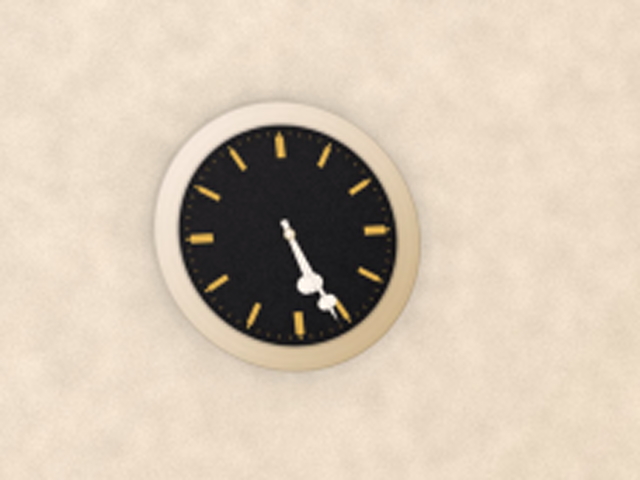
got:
5:26
